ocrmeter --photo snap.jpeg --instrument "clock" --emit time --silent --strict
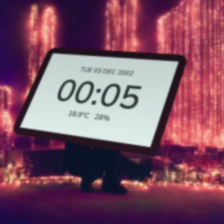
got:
0:05
